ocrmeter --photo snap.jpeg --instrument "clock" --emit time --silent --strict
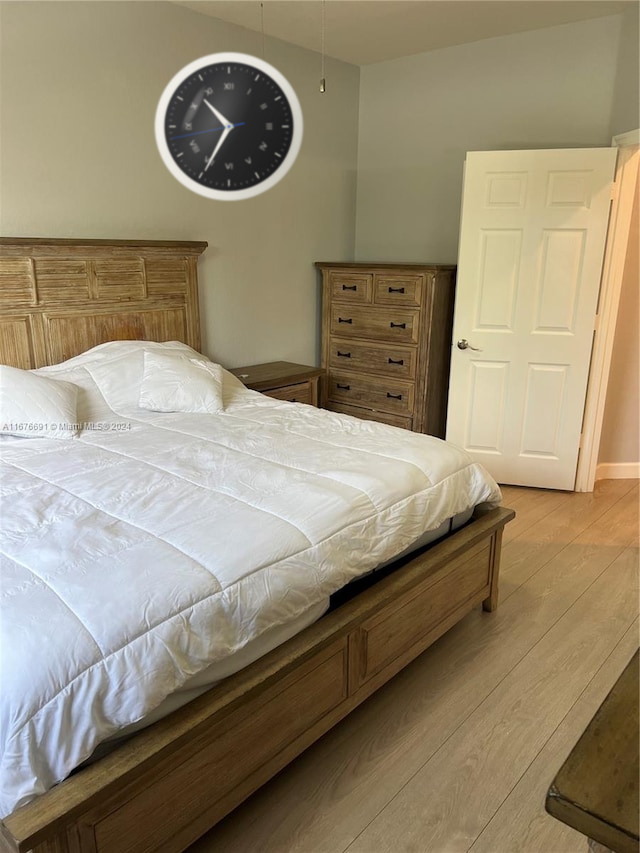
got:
10:34:43
